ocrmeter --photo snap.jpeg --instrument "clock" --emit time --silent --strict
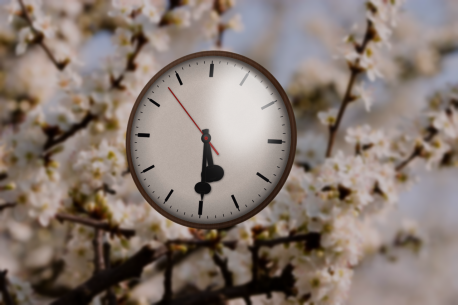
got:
5:29:53
